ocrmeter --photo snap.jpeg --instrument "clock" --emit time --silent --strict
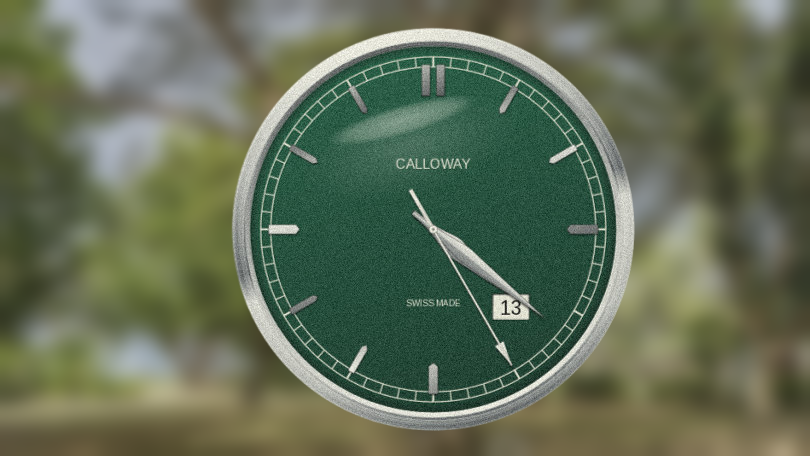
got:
4:21:25
